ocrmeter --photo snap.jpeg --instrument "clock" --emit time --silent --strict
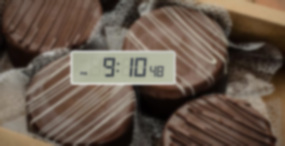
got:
9:10
